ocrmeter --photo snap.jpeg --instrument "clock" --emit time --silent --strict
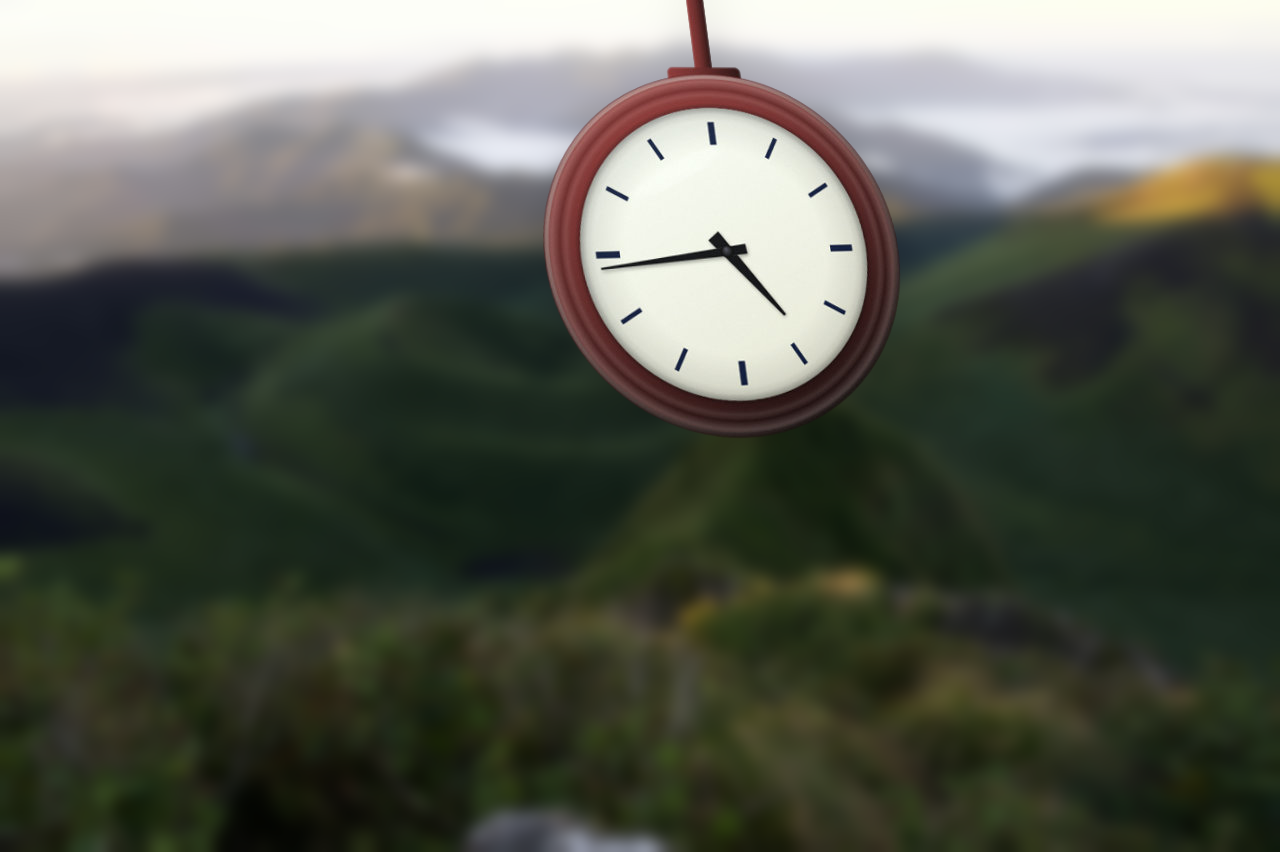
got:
4:44
